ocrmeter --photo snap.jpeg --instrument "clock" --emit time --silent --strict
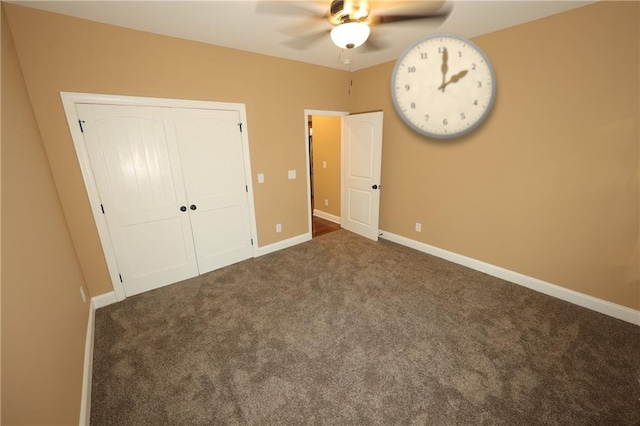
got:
2:01
